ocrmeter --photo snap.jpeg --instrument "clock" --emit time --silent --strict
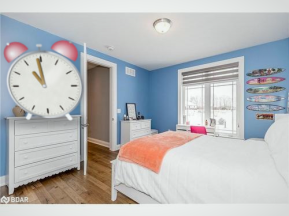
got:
10:59
